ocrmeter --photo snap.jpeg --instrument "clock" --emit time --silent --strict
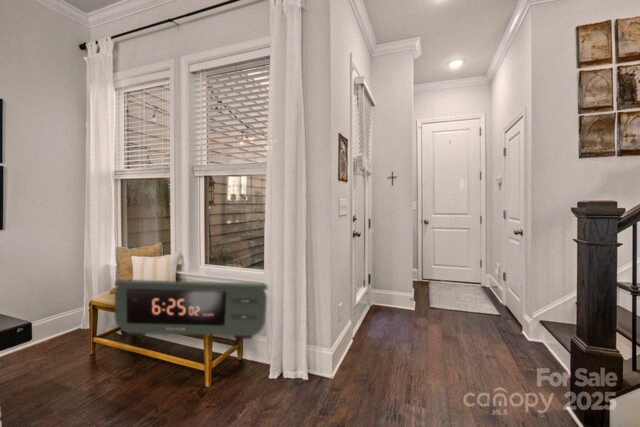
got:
6:25
